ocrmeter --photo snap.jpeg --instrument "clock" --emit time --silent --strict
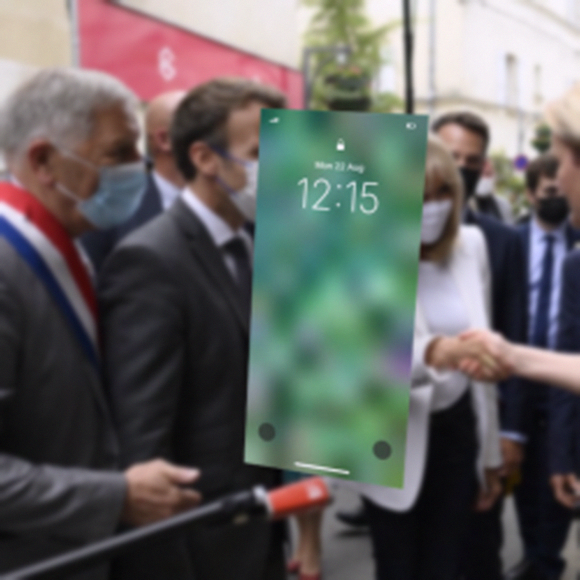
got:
12:15
